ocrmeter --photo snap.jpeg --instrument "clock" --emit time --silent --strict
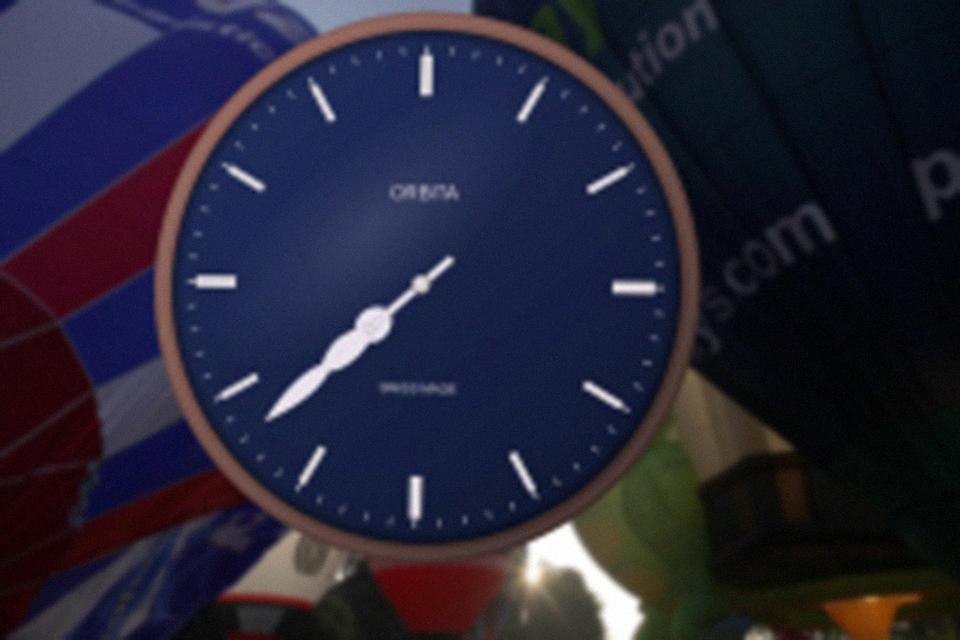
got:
7:38
